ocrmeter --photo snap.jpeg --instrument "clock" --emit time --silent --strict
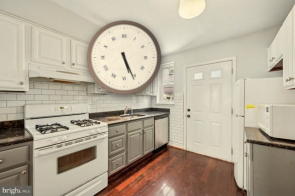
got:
5:26
